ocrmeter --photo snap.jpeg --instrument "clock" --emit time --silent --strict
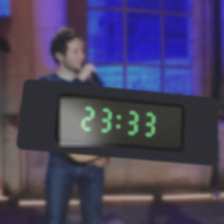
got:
23:33
